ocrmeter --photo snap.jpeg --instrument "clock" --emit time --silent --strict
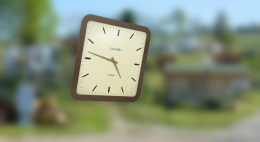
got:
4:47
